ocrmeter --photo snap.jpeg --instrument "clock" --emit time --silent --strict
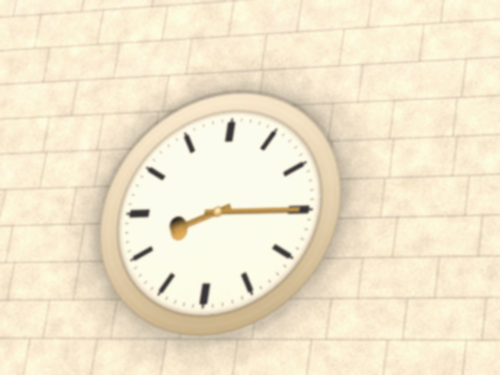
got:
8:15
